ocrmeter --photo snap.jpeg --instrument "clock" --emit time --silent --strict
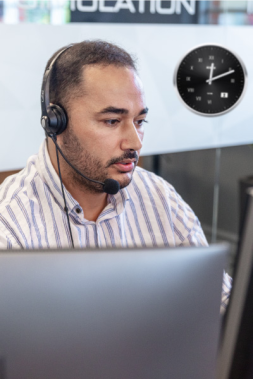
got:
12:11
